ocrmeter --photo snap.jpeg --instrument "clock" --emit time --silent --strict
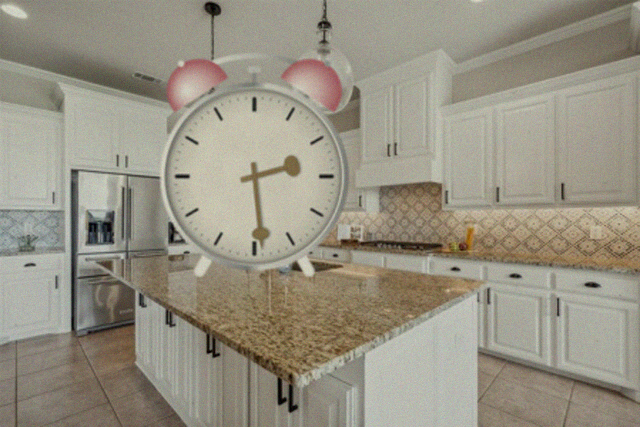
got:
2:29
